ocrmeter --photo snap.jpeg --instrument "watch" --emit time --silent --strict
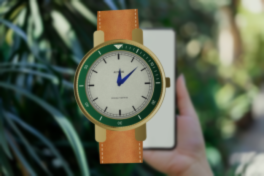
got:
12:08
